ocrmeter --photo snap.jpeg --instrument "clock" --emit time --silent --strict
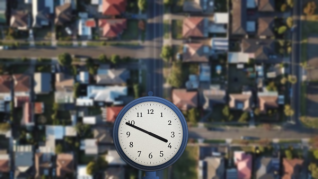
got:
3:49
